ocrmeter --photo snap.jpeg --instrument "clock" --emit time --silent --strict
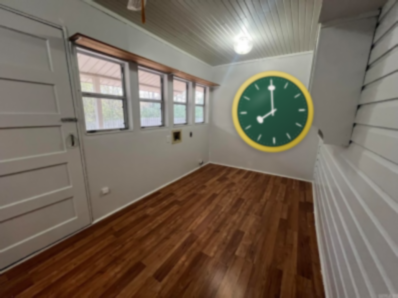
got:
8:00
